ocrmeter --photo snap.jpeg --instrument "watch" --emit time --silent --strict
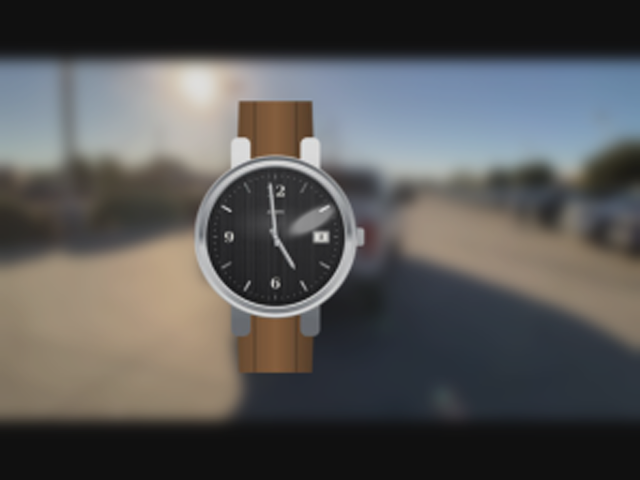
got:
4:59
